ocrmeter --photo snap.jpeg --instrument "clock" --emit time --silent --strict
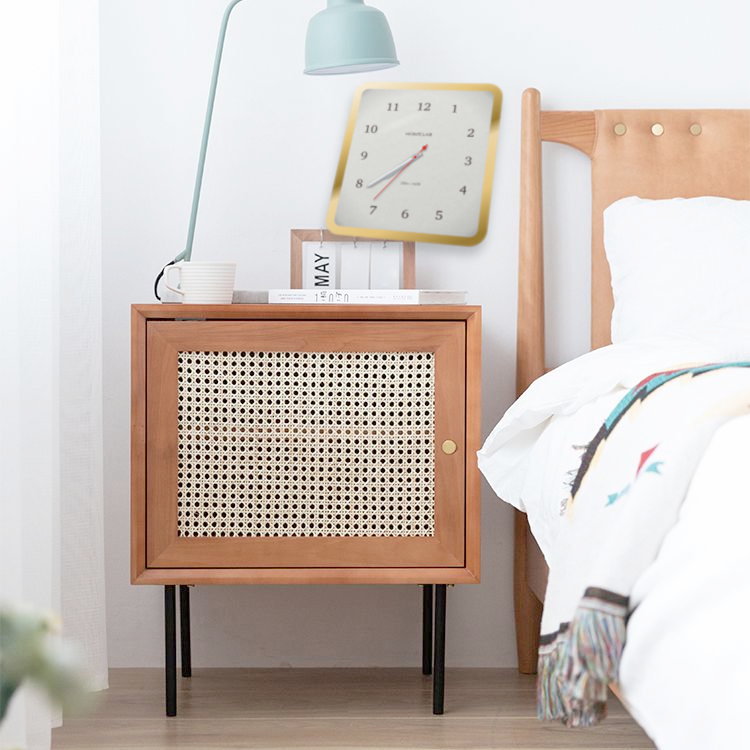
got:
7:38:36
